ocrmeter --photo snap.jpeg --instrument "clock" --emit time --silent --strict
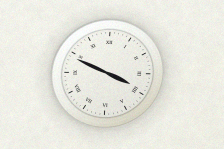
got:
3:49
